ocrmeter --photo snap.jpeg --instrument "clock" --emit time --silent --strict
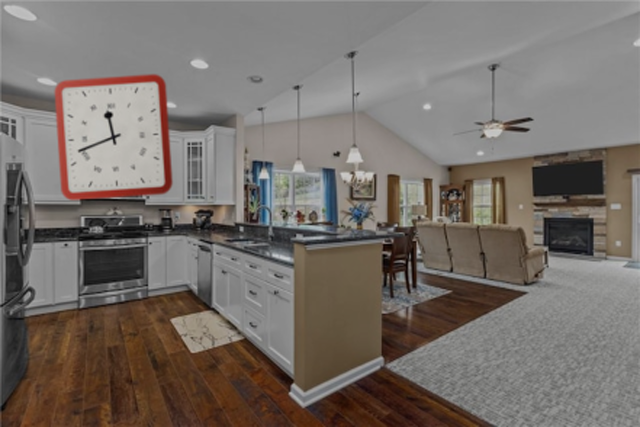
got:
11:42
